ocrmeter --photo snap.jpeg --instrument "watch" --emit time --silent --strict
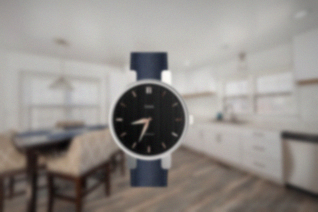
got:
8:34
